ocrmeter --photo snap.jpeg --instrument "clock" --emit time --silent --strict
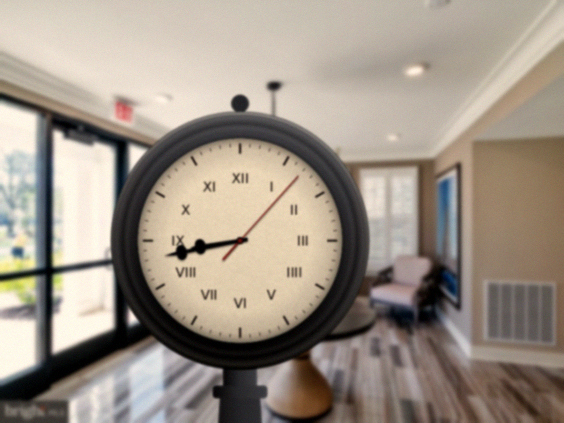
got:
8:43:07
